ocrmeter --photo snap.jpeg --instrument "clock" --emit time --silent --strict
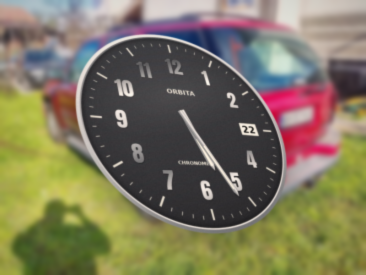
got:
5:26
